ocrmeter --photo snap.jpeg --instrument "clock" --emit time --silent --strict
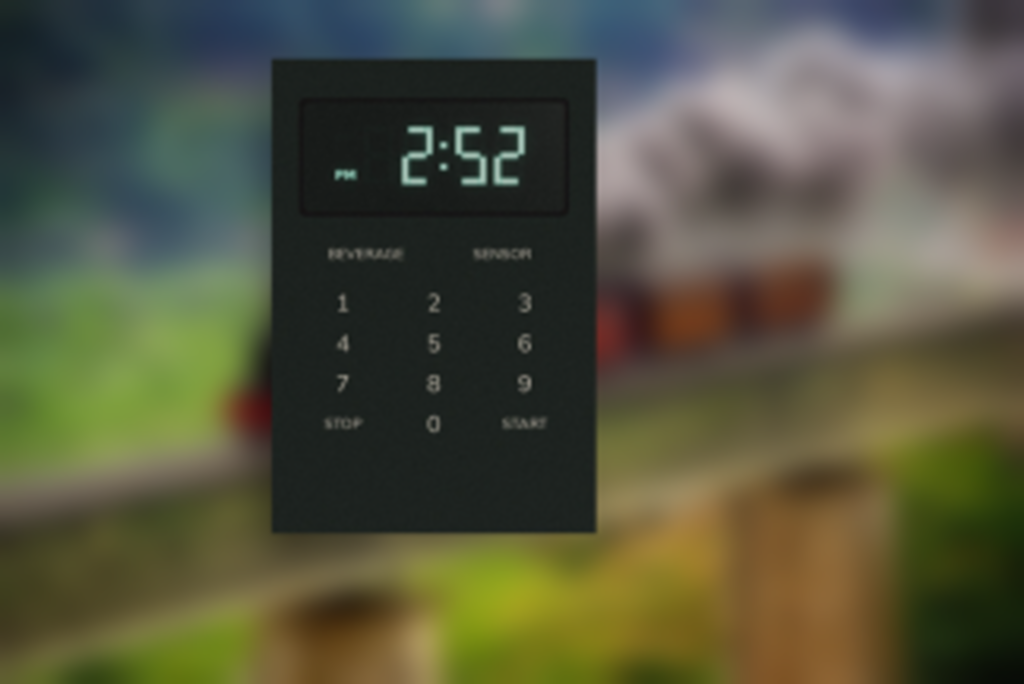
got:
2:52
